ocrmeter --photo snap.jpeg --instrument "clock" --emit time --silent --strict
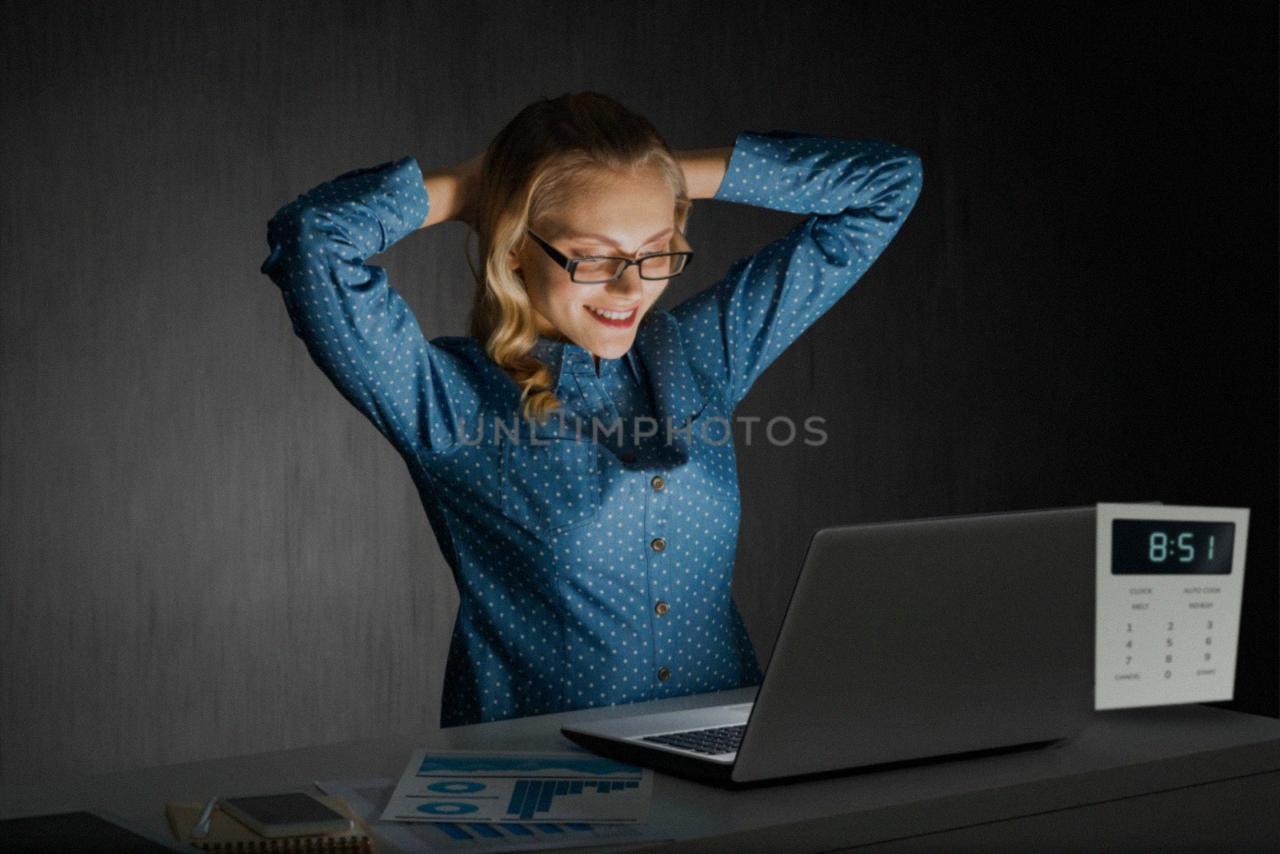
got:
8:51
